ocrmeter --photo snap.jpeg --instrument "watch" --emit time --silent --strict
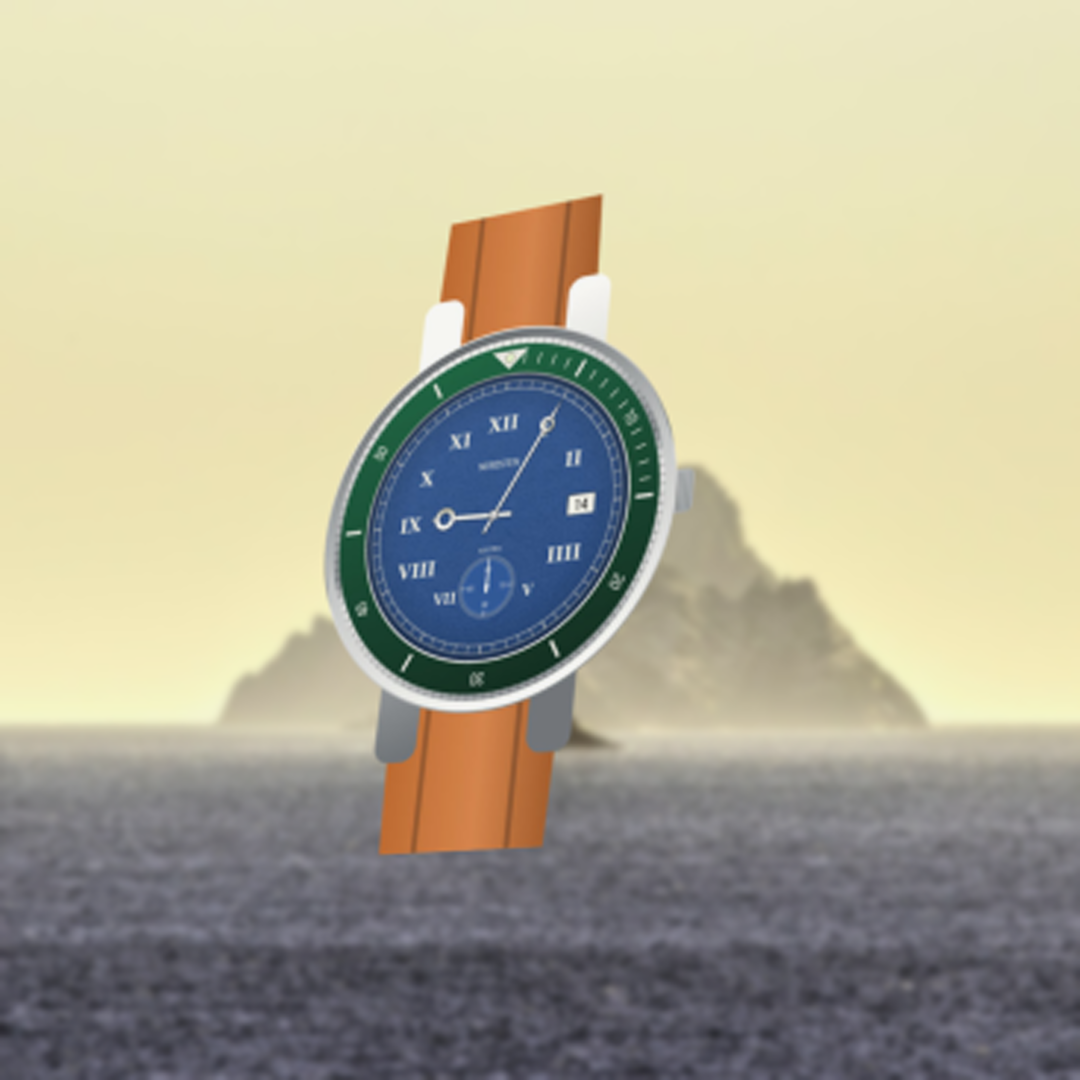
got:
9:05
